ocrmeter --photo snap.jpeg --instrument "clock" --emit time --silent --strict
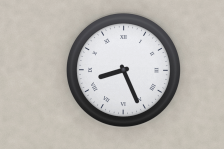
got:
8:26
